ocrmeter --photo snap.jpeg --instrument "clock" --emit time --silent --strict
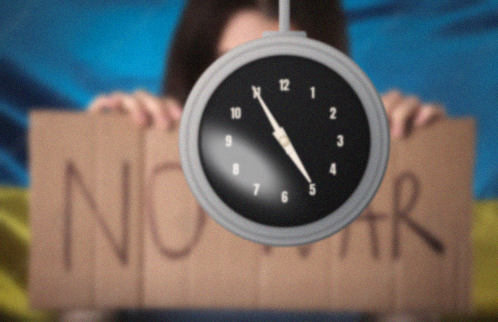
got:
4:55
